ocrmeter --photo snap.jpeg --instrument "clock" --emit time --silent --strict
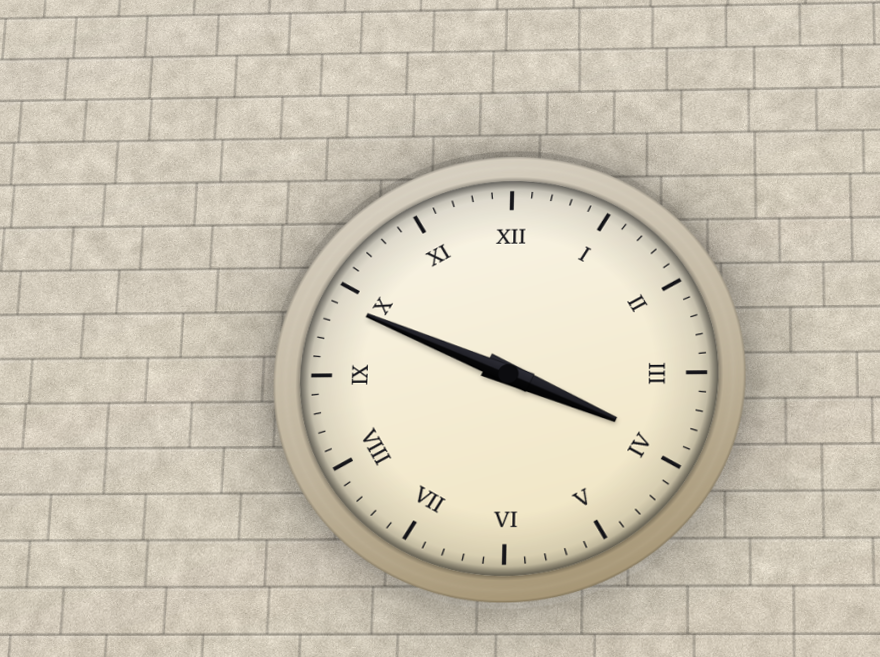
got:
3:49
